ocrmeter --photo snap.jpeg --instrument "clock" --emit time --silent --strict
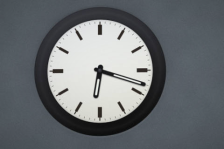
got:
6:18
